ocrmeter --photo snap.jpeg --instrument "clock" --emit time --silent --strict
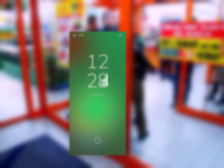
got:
12:28
